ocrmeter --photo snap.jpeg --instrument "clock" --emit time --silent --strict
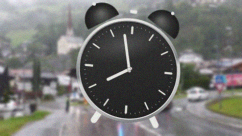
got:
7:58
